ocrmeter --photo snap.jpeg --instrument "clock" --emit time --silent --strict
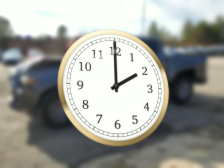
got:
2:00
